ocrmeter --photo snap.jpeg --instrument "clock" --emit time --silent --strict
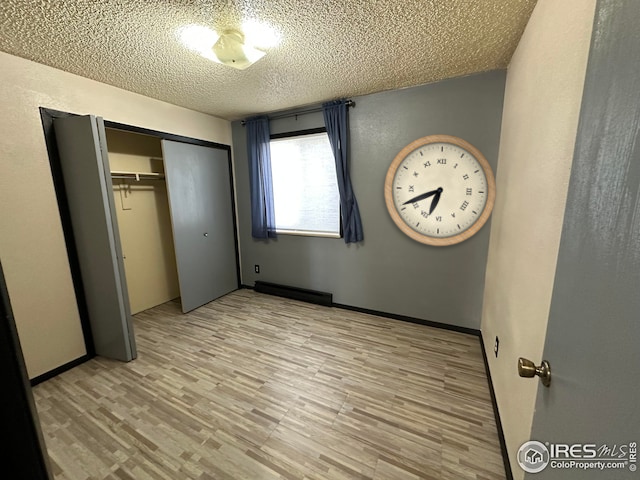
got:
6:41
